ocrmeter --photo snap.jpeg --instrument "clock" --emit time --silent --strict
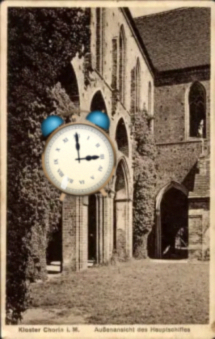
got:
3:00
